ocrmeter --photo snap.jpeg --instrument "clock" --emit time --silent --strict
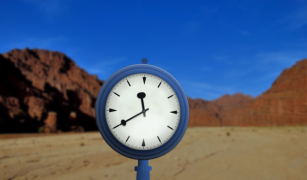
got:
11:40
